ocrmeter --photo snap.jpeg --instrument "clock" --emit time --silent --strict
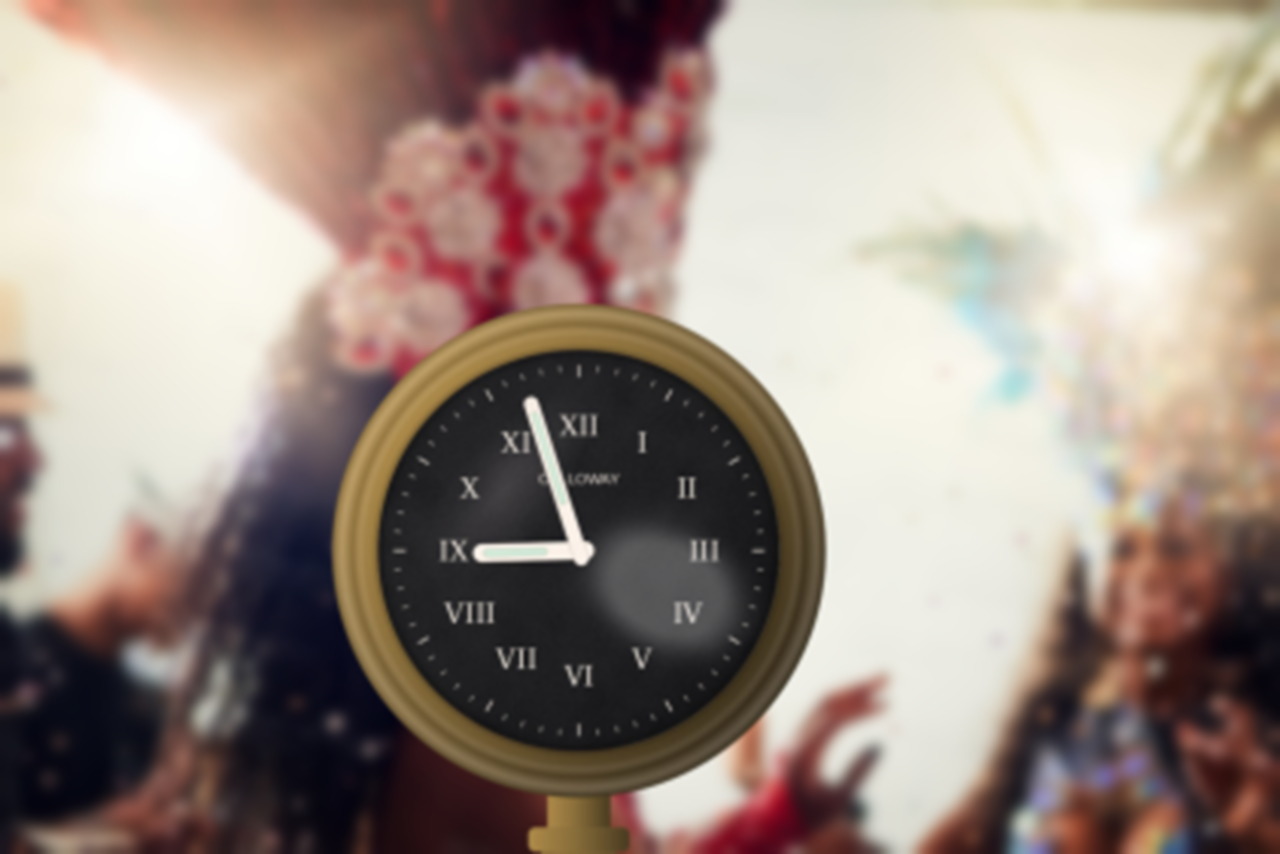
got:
8:57
